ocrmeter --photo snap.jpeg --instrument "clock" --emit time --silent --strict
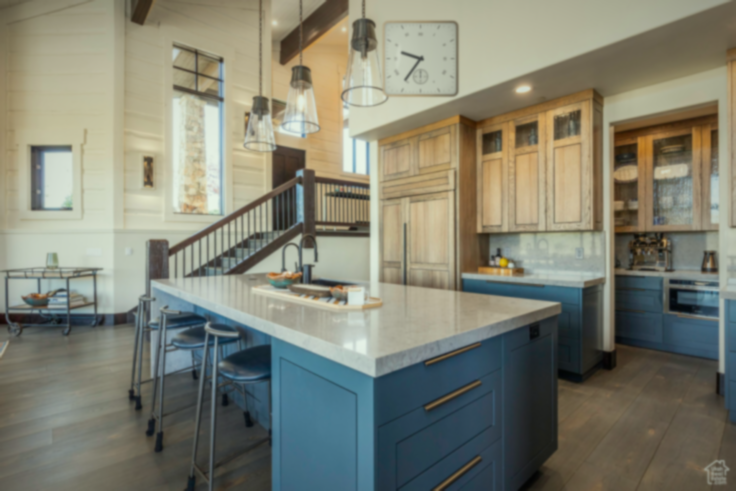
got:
9:36
